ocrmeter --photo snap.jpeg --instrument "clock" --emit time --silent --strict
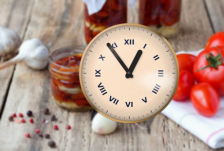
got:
12:54
